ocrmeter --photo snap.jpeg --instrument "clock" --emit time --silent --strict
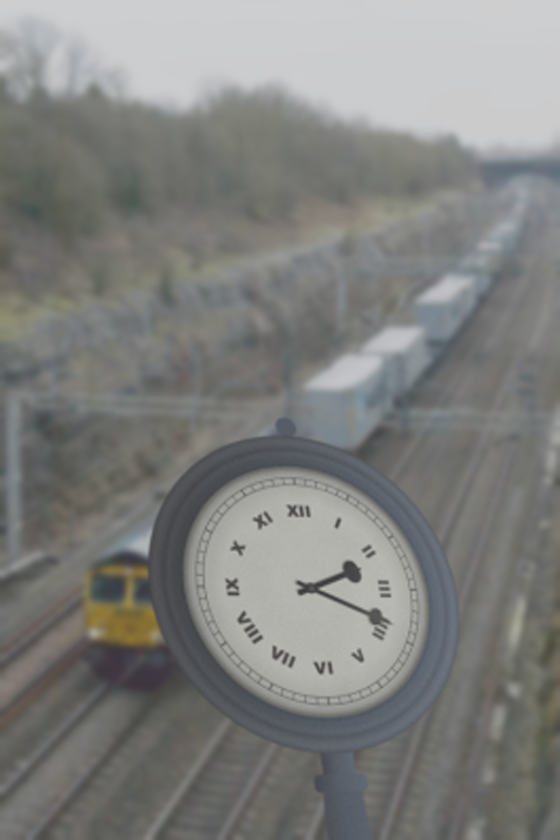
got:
2:19
